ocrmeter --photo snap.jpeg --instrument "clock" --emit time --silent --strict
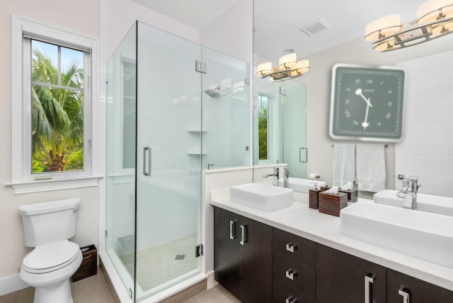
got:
10:31
